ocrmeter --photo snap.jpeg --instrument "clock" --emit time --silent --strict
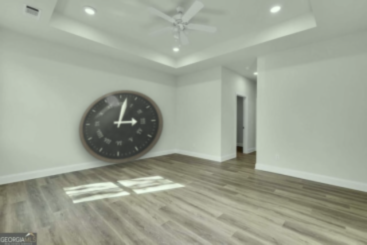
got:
3:02
